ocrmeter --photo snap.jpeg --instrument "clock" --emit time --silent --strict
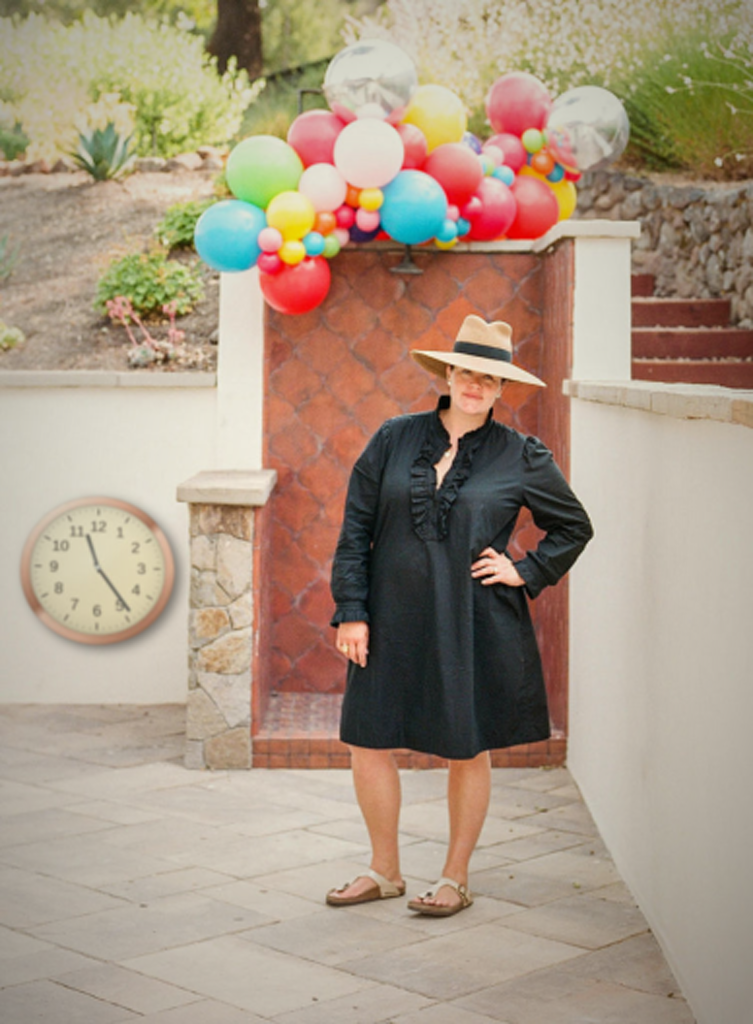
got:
11:24
